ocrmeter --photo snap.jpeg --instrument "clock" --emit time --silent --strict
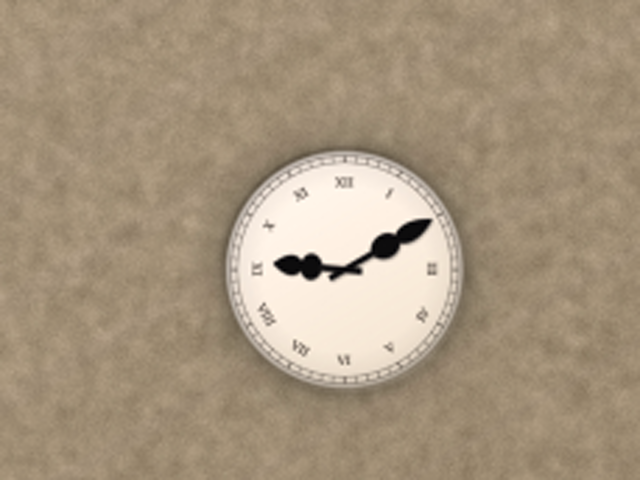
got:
9:10
